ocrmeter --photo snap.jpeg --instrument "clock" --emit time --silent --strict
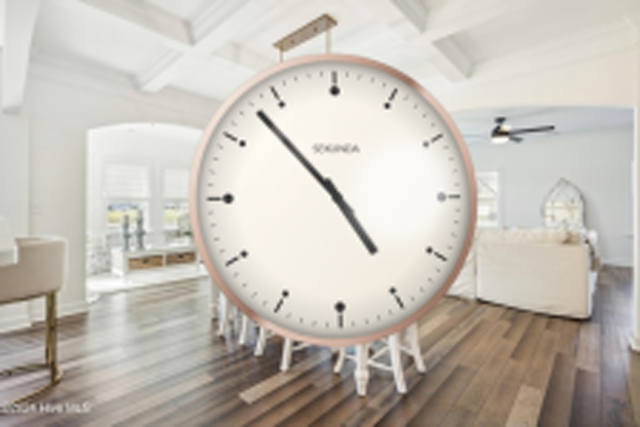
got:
4:53
